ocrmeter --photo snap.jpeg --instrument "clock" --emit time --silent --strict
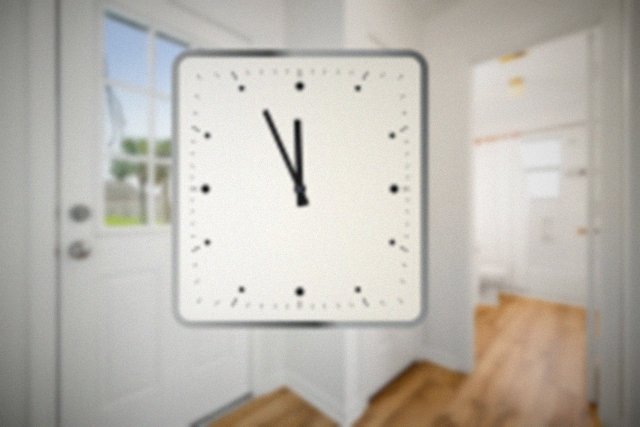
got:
11:56
